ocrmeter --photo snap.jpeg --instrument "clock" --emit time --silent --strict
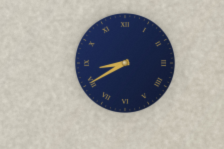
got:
8:40
